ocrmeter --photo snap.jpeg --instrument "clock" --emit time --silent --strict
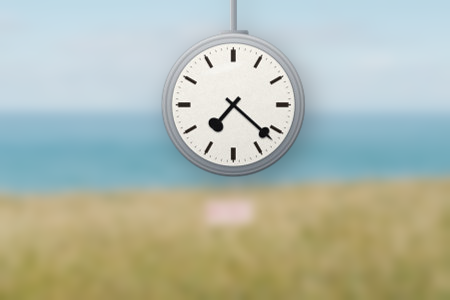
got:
7:22
